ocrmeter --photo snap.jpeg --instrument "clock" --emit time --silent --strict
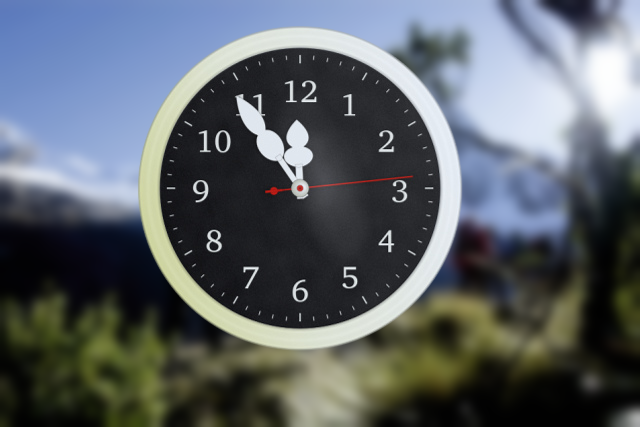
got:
11:54:14
